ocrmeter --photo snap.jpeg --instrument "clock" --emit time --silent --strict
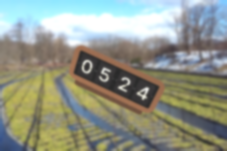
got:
5:24
